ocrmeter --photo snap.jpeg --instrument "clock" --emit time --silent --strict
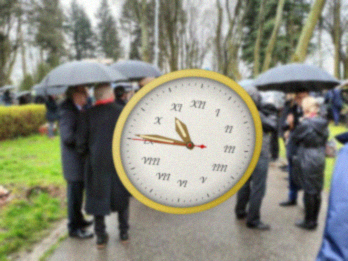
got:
10:45:45
